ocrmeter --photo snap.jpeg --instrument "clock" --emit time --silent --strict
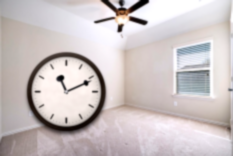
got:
11:11
